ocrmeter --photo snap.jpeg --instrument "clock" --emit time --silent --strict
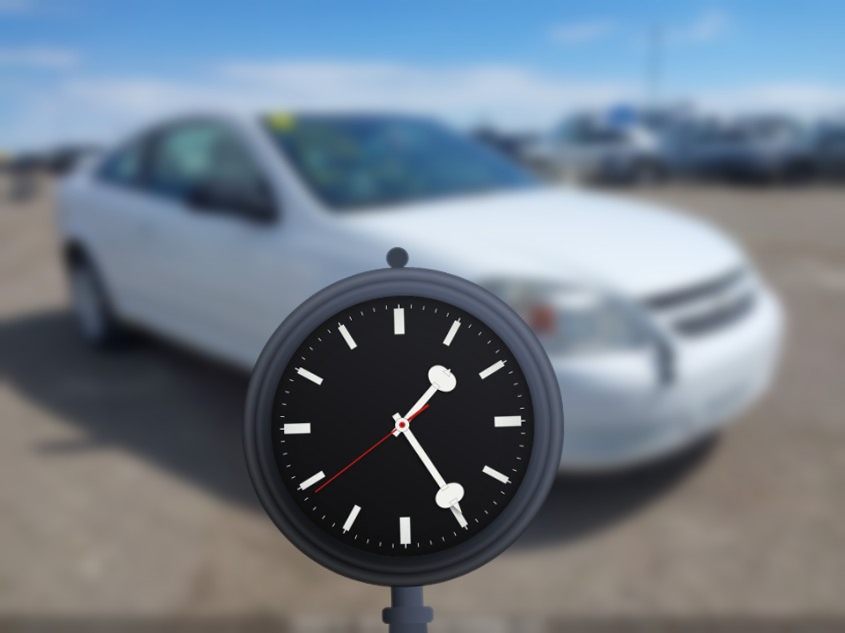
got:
1:24:39
